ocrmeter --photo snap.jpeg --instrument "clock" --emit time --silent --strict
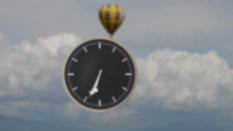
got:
6:34
